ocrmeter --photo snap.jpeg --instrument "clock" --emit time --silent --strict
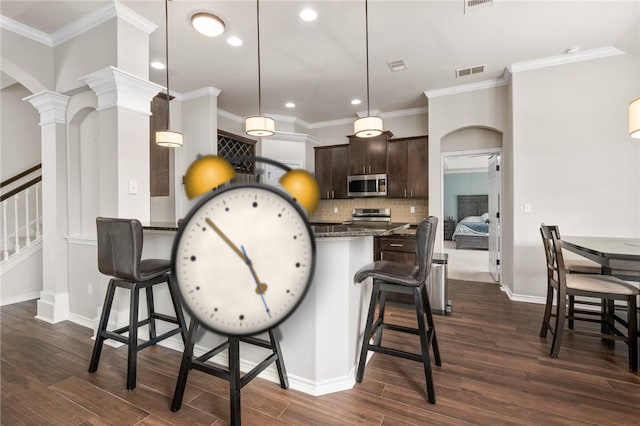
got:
4:51:25
